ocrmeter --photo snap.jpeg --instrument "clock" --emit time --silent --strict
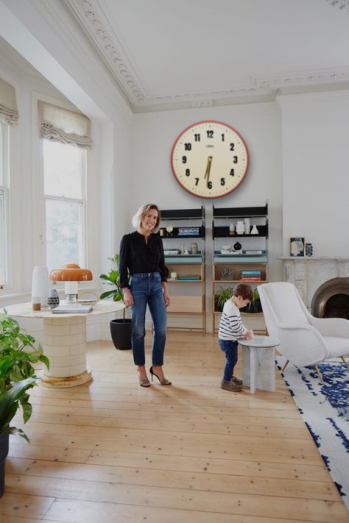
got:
6:31
